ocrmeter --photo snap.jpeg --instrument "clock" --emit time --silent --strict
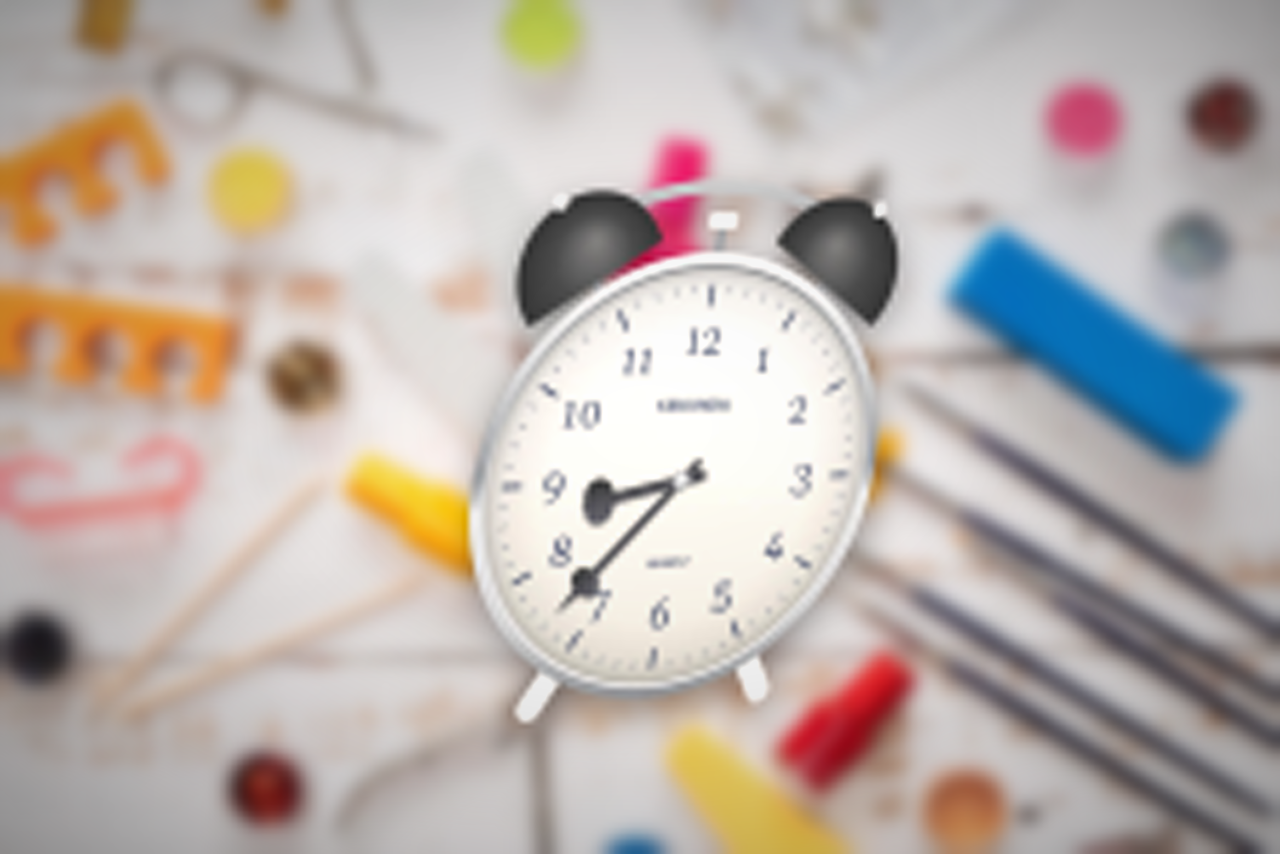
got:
8:37
